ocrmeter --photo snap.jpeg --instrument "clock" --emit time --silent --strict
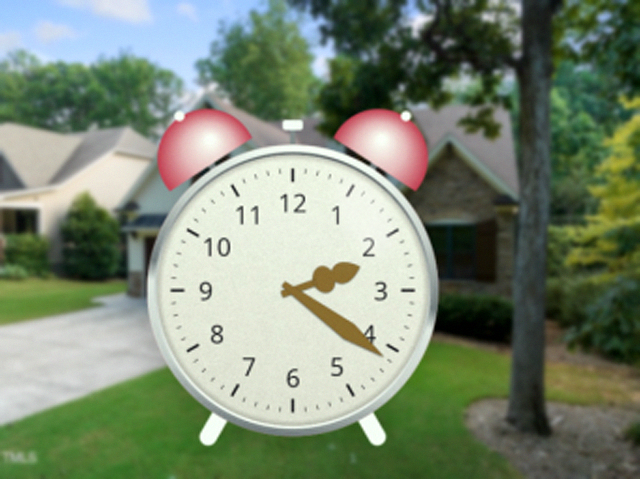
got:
2:21
